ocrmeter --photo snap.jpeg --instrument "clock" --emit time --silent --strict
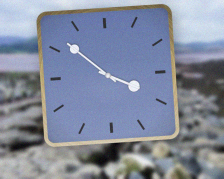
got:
3:52
